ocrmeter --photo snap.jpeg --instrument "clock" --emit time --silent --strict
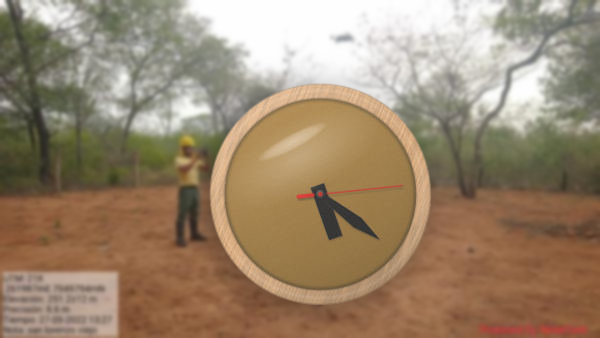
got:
5:21:14
